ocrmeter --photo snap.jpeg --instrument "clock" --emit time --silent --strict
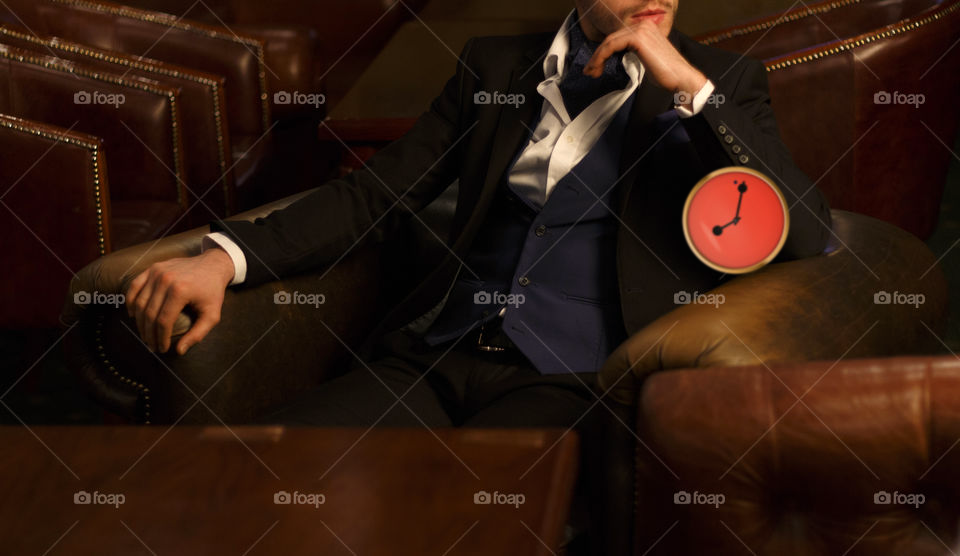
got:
8:02
